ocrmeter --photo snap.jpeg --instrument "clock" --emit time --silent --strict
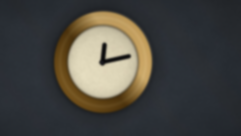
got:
12:13
